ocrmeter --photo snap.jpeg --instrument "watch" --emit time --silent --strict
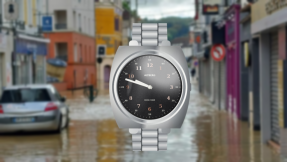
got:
9:48
